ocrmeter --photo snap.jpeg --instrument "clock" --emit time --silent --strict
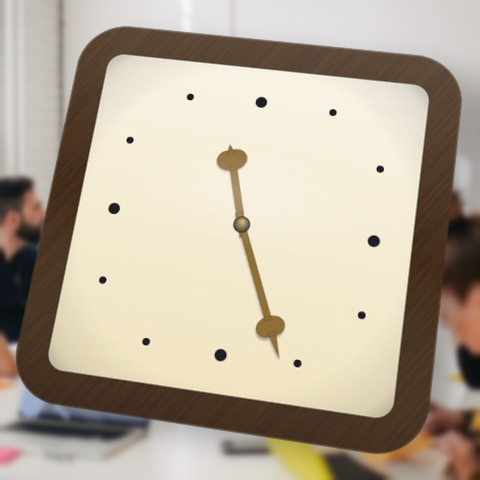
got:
11:26
